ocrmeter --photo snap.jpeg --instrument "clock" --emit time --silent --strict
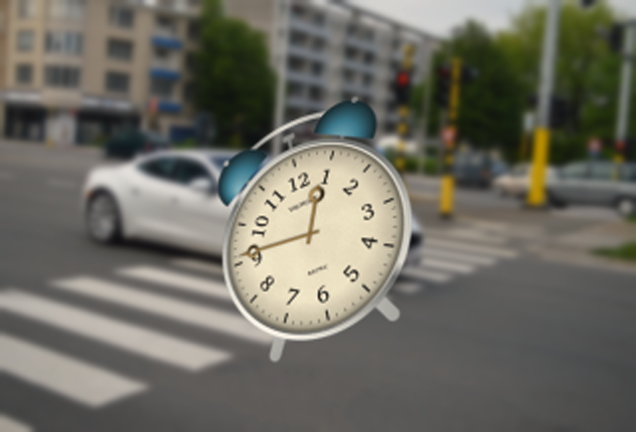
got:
12:46
